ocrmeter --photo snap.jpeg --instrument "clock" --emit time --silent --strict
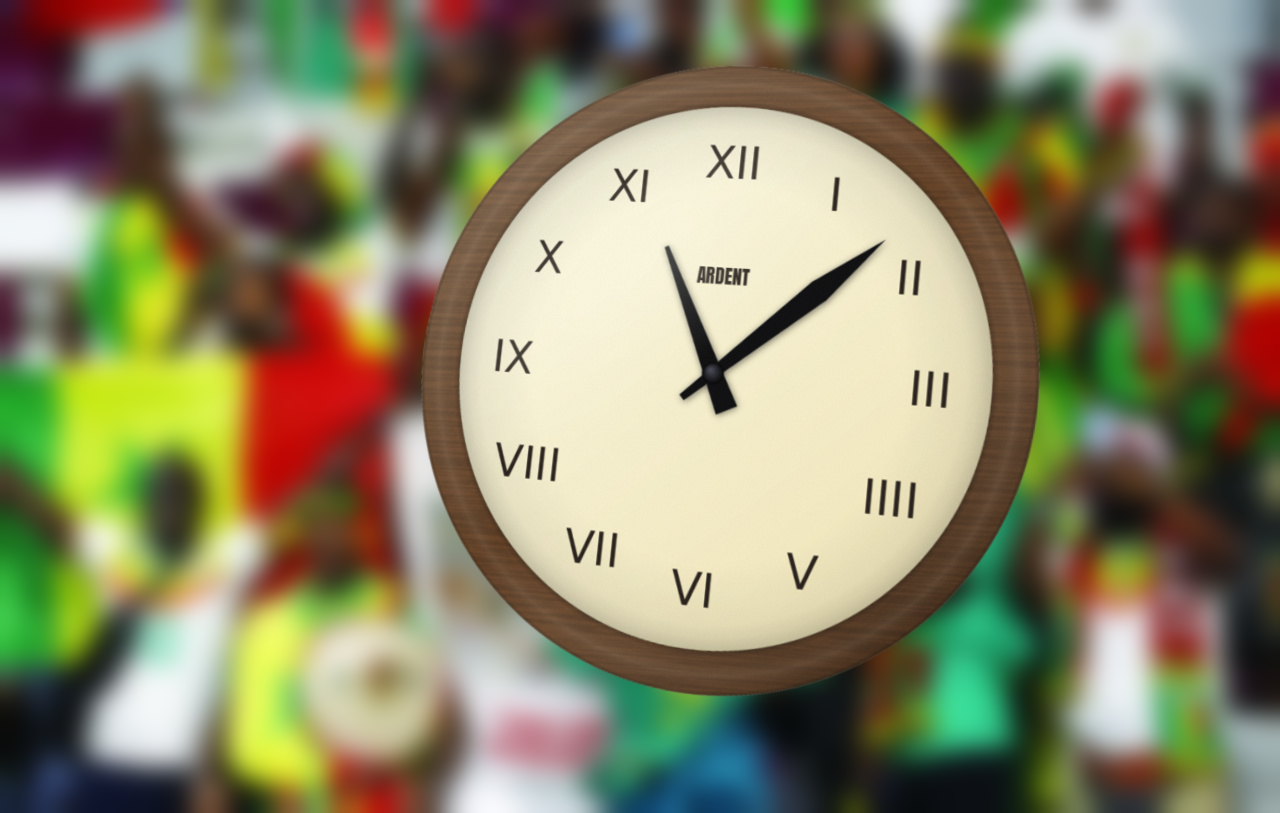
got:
11:08
